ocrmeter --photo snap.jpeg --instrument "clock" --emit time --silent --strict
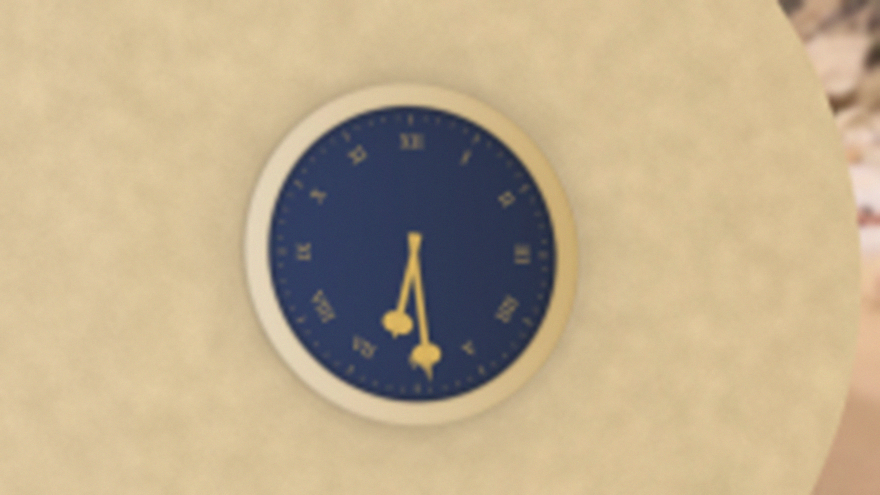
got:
6:29
